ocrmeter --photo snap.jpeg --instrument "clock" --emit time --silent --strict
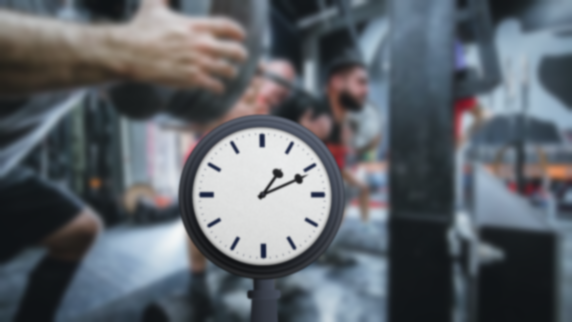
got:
1:11
